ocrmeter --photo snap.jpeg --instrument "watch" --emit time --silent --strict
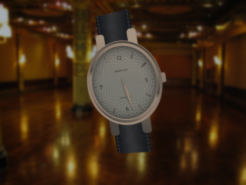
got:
5:28
